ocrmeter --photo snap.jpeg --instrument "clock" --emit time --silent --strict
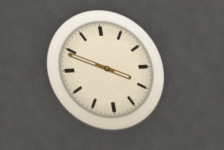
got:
3:49
